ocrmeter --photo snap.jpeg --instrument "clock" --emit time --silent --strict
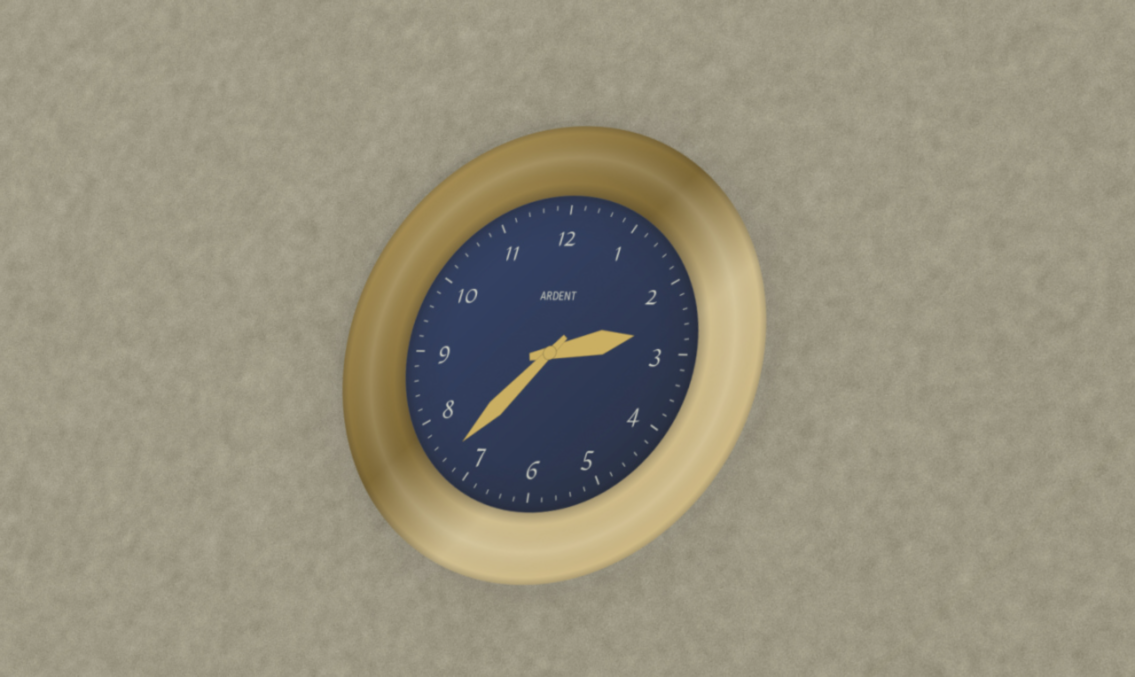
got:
2:37
